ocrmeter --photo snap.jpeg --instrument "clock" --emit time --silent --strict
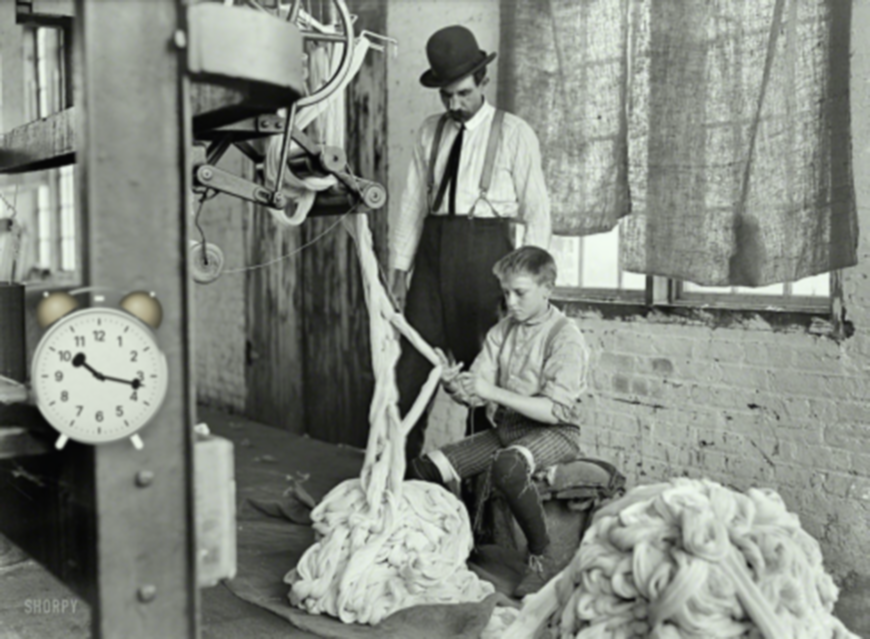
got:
10:17
